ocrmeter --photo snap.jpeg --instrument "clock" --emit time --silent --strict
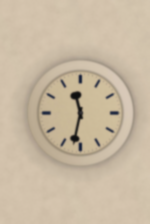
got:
11:32
